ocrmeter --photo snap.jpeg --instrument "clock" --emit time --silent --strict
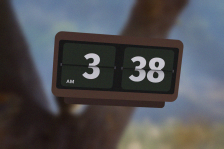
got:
3:38
